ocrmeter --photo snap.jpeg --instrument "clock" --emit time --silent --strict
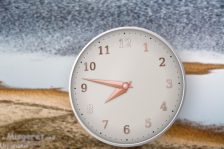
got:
7:47
